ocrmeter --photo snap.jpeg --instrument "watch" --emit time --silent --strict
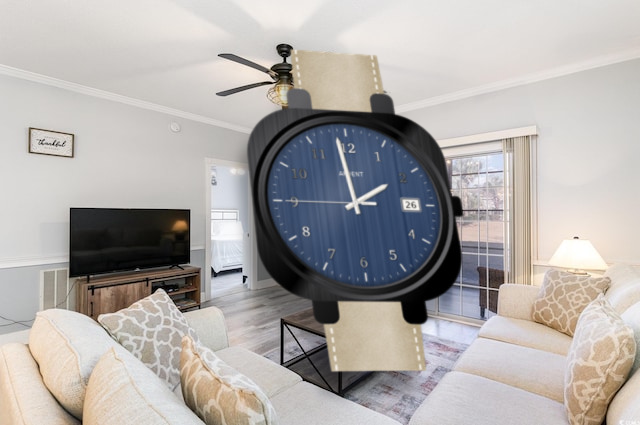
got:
1:58:45
